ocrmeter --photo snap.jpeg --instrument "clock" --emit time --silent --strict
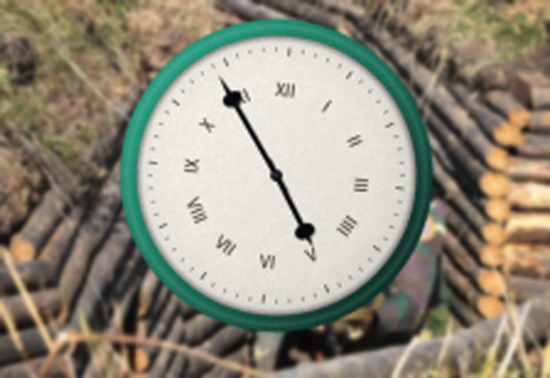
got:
4:54
